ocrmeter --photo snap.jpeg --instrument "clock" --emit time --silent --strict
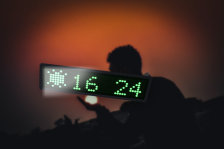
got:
16:24
